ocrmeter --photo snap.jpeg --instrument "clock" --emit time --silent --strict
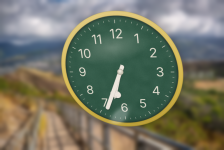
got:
6:34
